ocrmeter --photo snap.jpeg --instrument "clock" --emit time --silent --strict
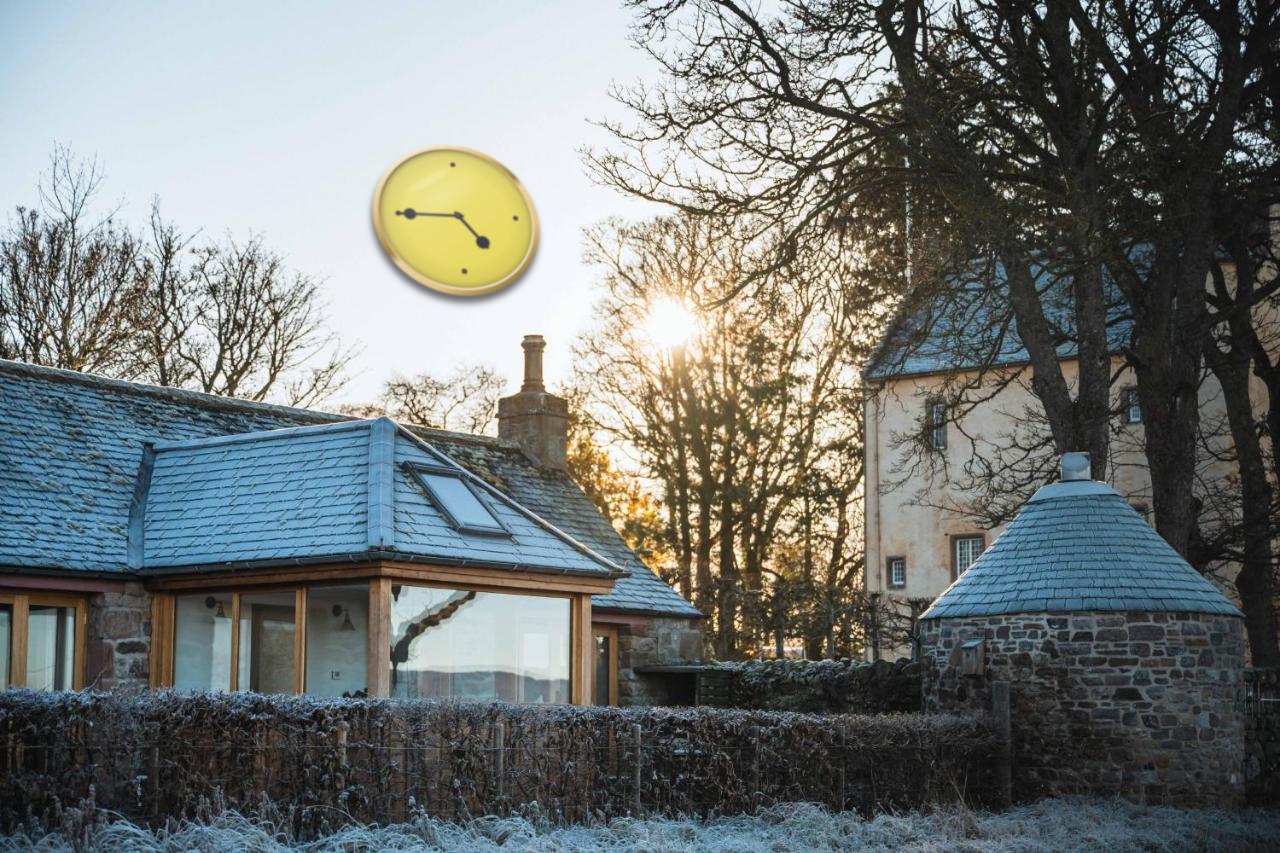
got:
4:45
